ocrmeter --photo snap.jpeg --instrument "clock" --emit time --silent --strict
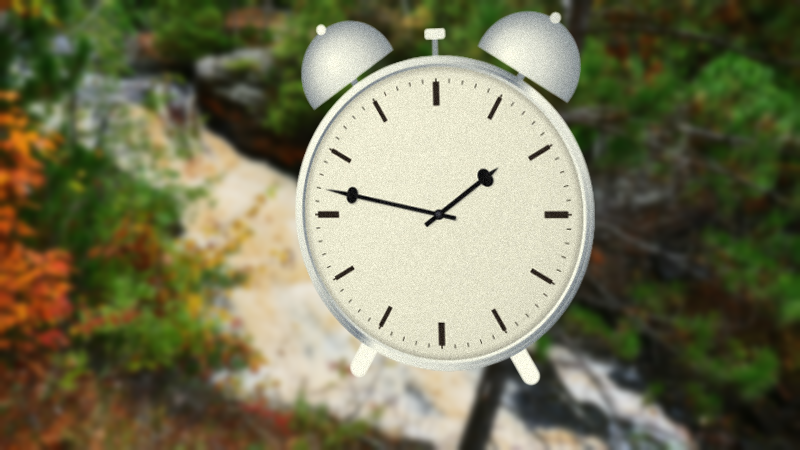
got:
1:47
